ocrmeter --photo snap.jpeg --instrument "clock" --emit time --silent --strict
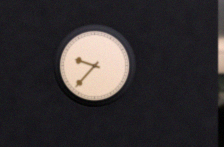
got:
9:37
